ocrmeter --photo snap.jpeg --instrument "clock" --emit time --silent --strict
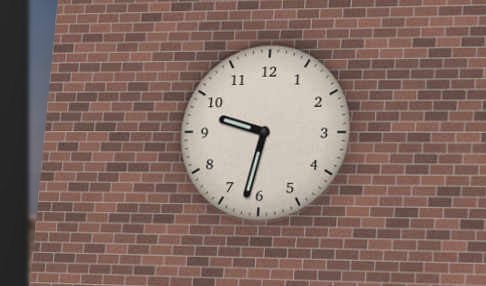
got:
9:32
